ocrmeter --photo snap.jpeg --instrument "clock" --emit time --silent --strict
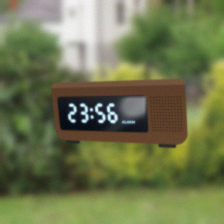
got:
23:56
